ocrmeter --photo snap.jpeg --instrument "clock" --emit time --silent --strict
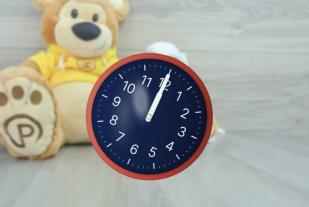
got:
12:00
